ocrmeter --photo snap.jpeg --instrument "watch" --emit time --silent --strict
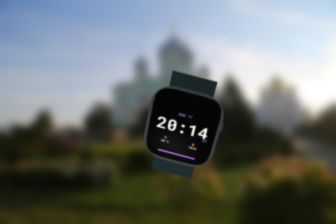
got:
20:14
